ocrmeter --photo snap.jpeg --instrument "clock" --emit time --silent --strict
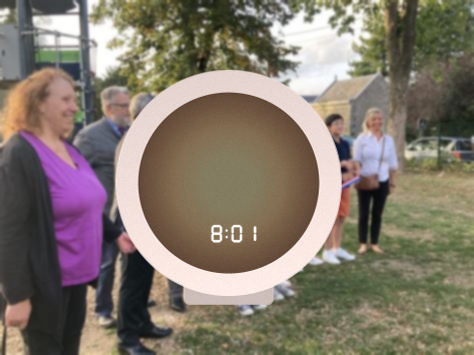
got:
8:01
